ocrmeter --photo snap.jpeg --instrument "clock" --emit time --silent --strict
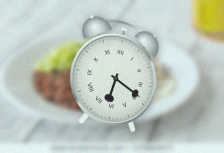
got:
6:19
